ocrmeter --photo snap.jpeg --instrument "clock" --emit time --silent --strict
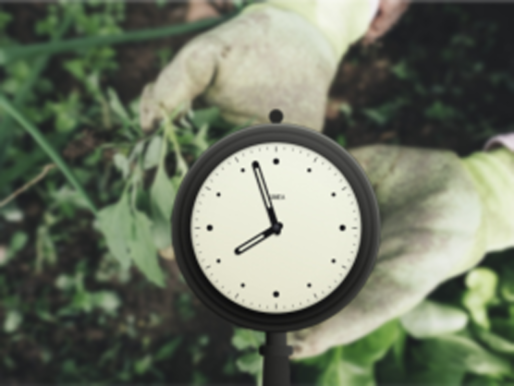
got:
7:57
